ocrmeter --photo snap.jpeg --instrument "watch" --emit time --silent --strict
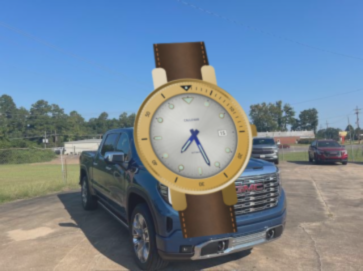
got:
7:27
